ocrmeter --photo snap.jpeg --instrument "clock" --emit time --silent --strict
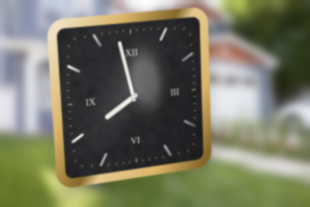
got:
7:58
